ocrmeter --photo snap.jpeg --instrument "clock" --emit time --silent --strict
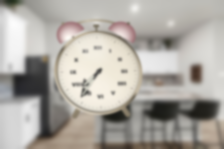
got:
7:36
